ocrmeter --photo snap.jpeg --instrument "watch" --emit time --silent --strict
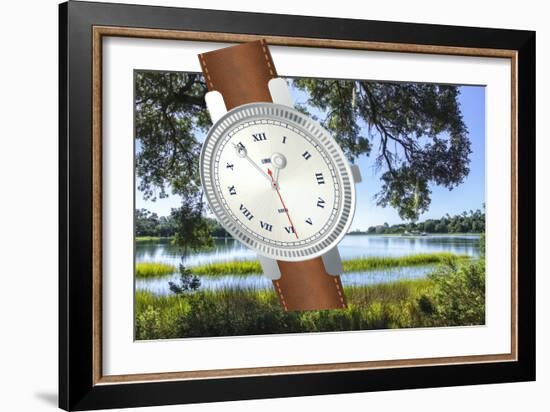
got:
12:54:29
